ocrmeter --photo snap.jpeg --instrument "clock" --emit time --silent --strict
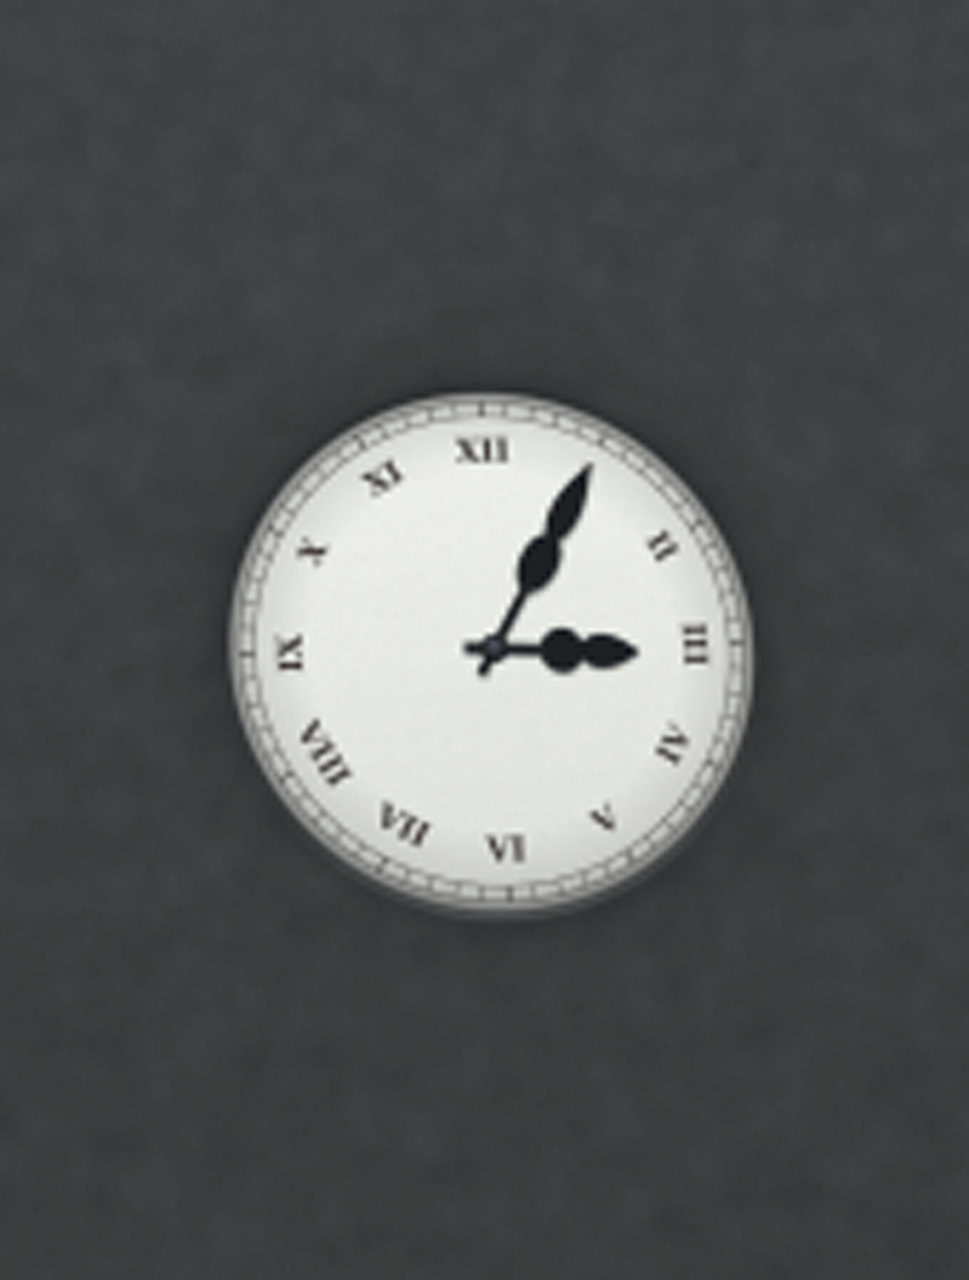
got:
3:05
